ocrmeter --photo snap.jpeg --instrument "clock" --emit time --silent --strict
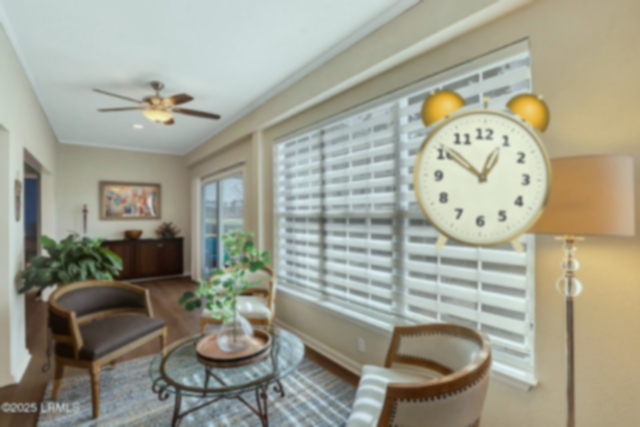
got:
12:51
